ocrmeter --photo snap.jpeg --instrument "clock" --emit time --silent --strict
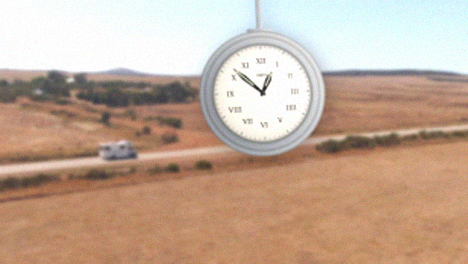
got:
12:52
